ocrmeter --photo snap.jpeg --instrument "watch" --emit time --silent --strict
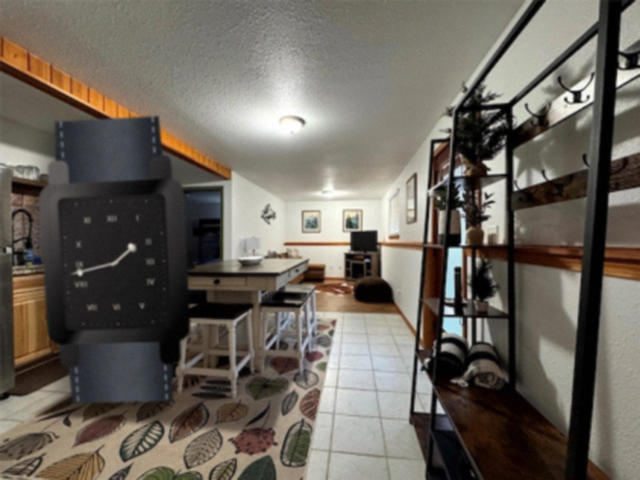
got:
1:43
